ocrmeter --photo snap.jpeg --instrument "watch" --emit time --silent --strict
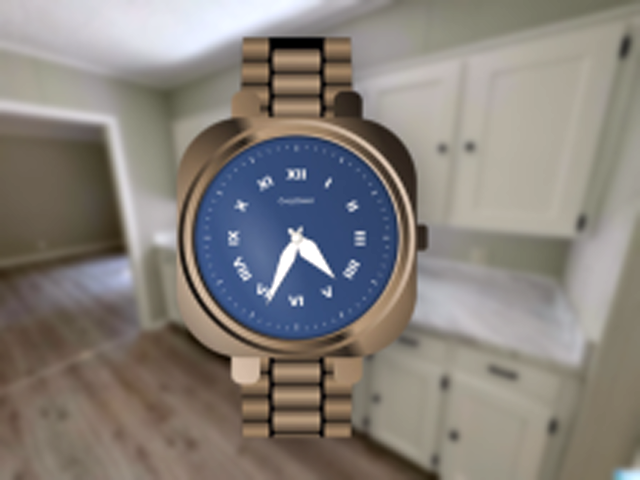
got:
4:34
